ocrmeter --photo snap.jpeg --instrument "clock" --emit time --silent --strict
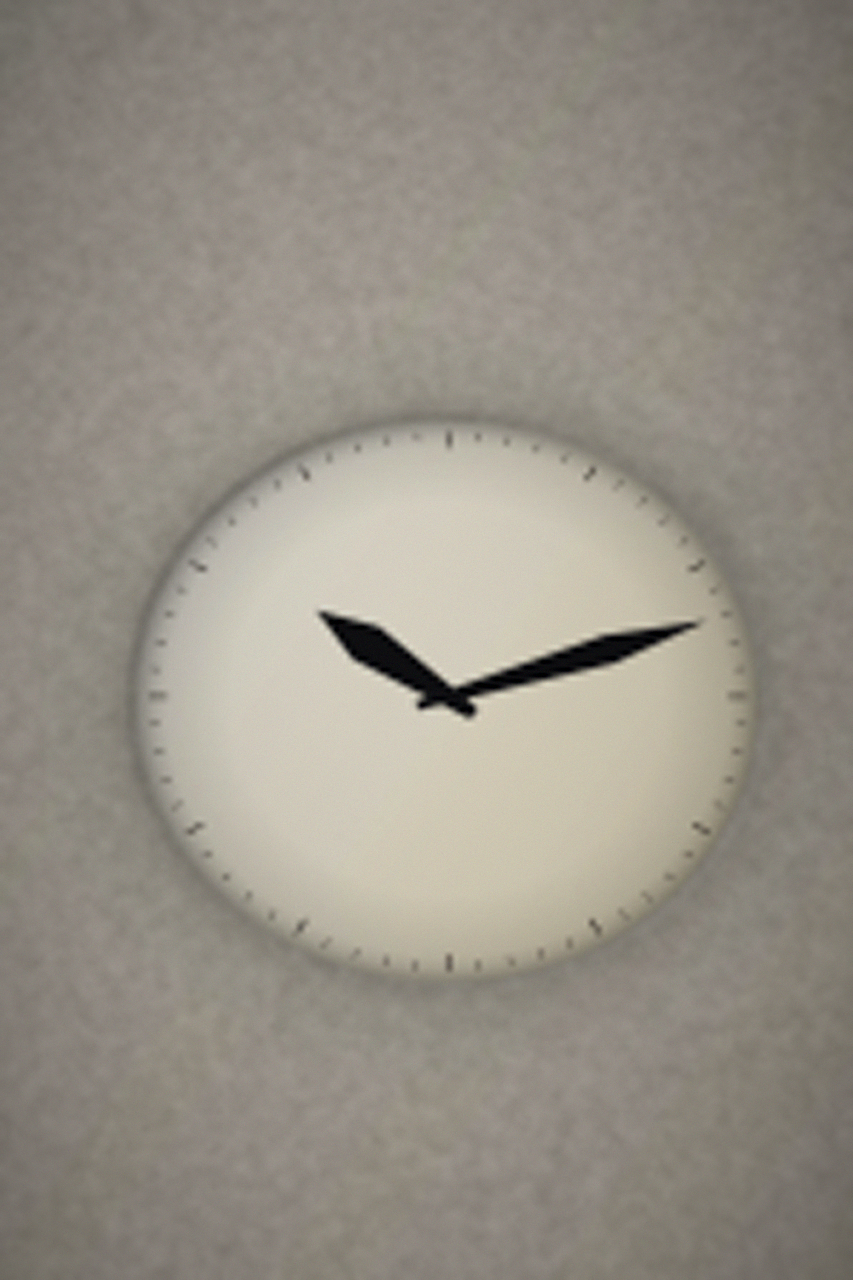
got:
10:12
